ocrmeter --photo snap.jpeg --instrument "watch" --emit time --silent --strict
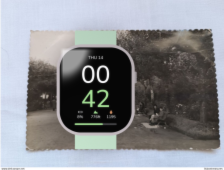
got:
0:42
